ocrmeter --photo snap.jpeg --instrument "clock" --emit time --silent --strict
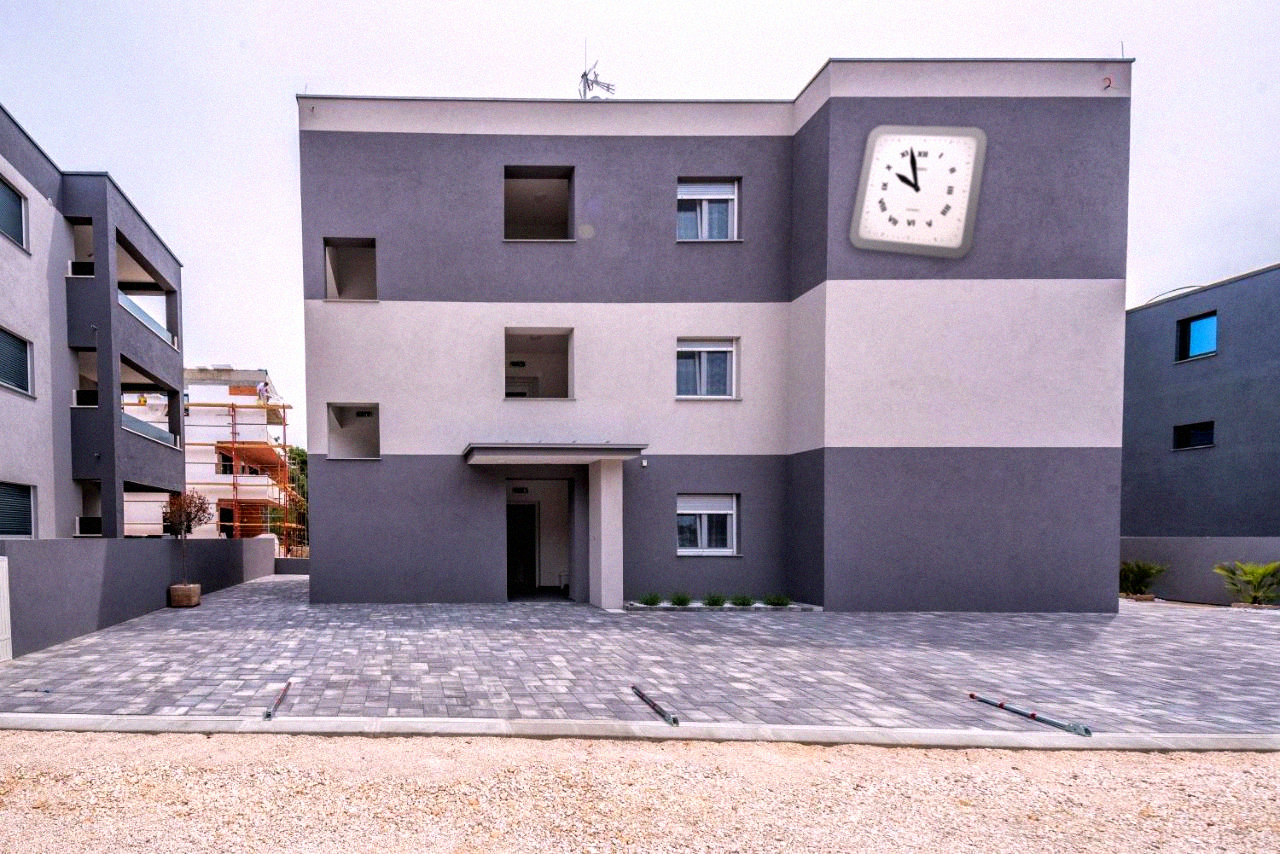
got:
9:57
